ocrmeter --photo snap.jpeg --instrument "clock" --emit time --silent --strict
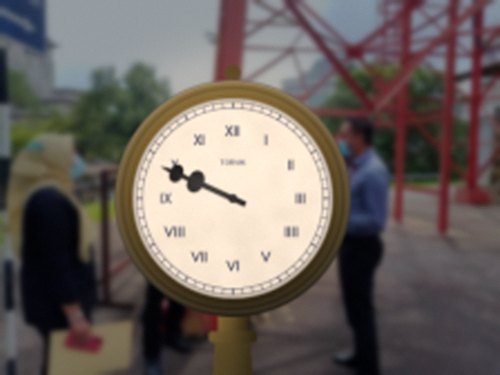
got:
9:49
